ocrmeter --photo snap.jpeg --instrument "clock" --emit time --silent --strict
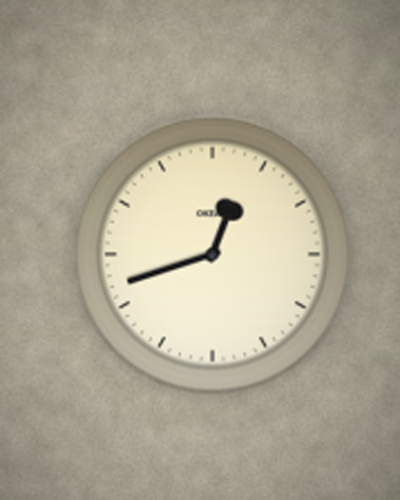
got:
12:42
